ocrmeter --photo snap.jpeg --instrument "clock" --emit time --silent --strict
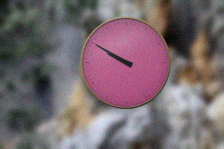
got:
9:50
